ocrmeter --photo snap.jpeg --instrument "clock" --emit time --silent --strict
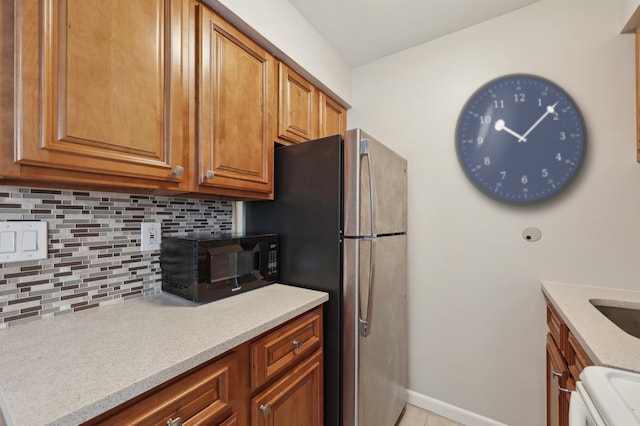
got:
10:08
